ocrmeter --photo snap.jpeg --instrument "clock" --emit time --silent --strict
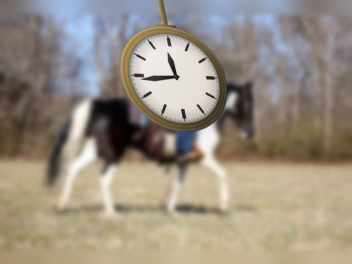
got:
11:44
